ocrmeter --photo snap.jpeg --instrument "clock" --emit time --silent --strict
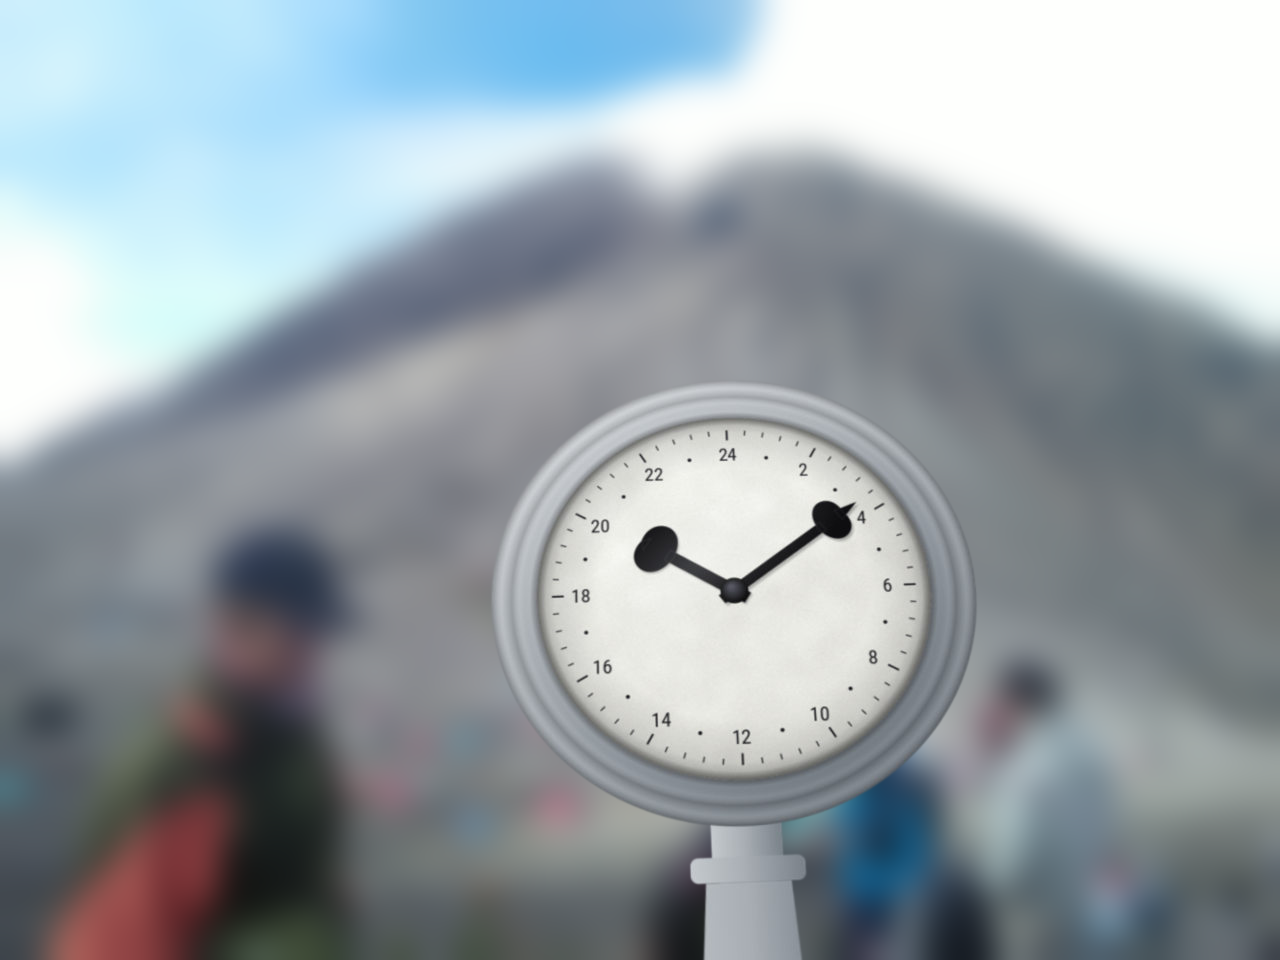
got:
20:09
